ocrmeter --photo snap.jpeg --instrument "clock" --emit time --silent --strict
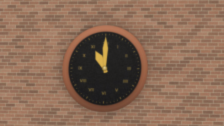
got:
11:00
